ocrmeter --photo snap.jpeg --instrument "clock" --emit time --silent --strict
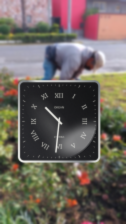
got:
10:31
